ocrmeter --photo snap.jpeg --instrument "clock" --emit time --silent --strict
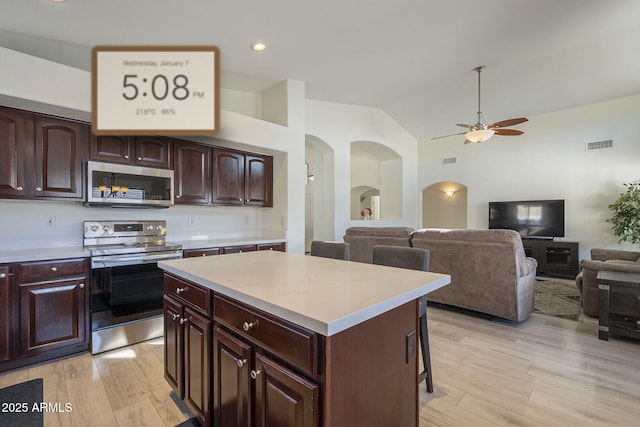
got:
5:08
